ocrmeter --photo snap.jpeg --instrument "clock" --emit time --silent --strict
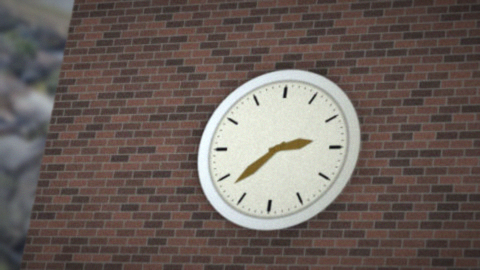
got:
2:38
